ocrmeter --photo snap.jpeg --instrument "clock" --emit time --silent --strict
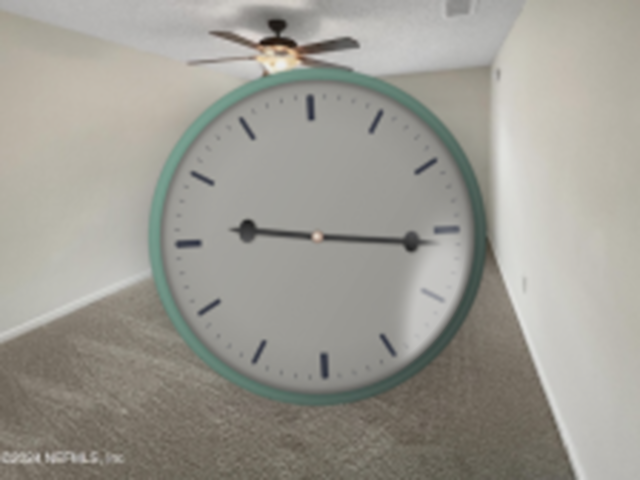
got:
9:16
